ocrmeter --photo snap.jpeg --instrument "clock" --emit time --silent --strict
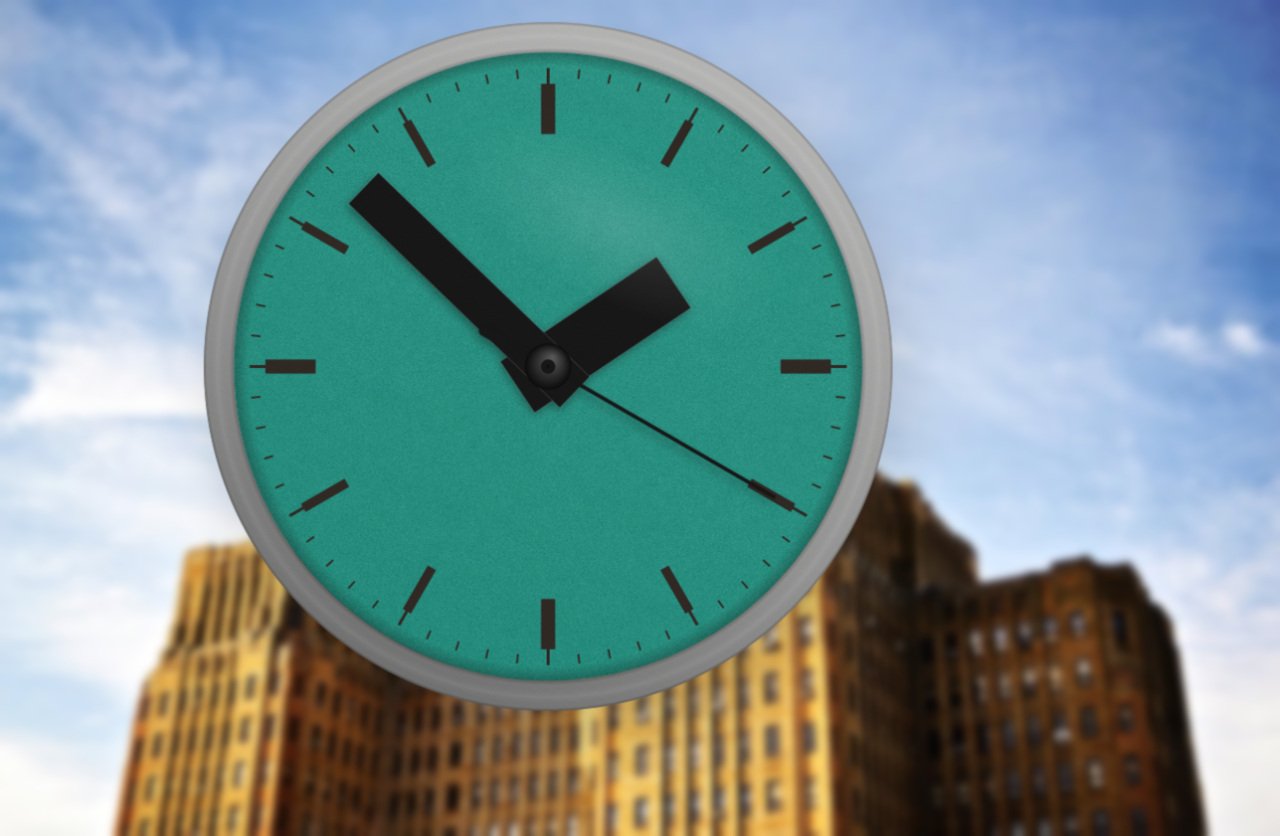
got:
1:52:20
